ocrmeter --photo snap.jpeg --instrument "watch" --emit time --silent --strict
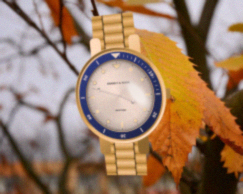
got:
3:48
